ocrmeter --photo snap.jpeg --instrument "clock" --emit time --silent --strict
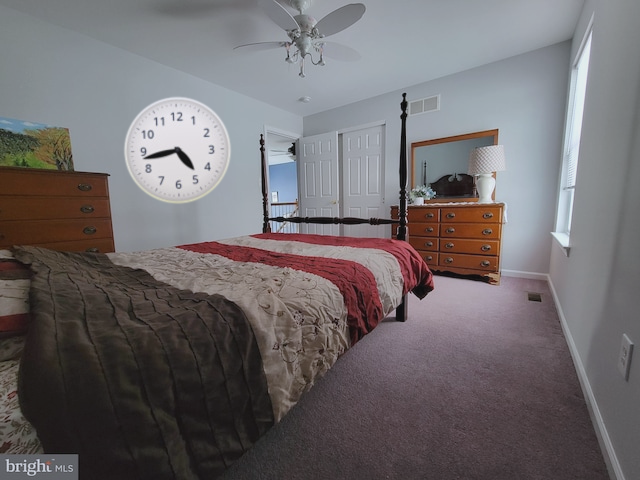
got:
4:43
